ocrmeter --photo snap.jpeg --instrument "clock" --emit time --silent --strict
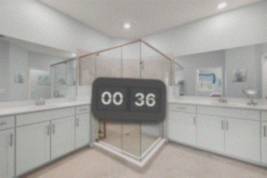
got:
0:36
